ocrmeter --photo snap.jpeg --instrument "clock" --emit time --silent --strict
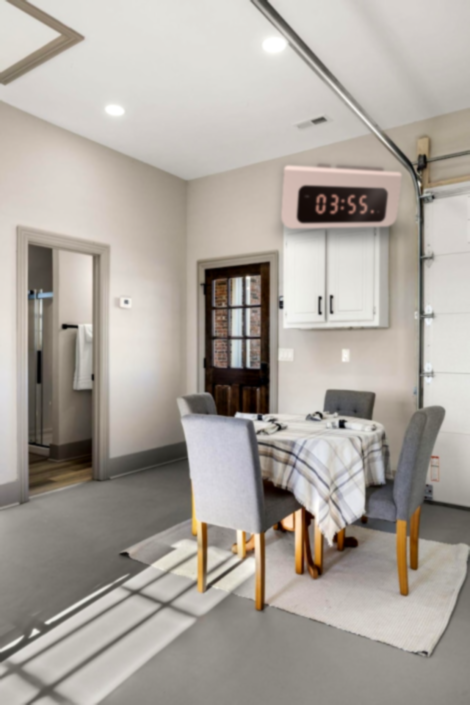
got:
3:55
